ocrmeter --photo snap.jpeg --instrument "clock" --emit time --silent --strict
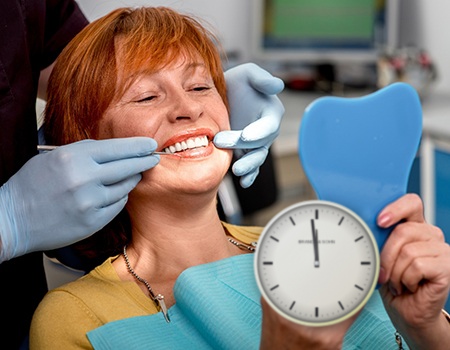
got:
11:59
